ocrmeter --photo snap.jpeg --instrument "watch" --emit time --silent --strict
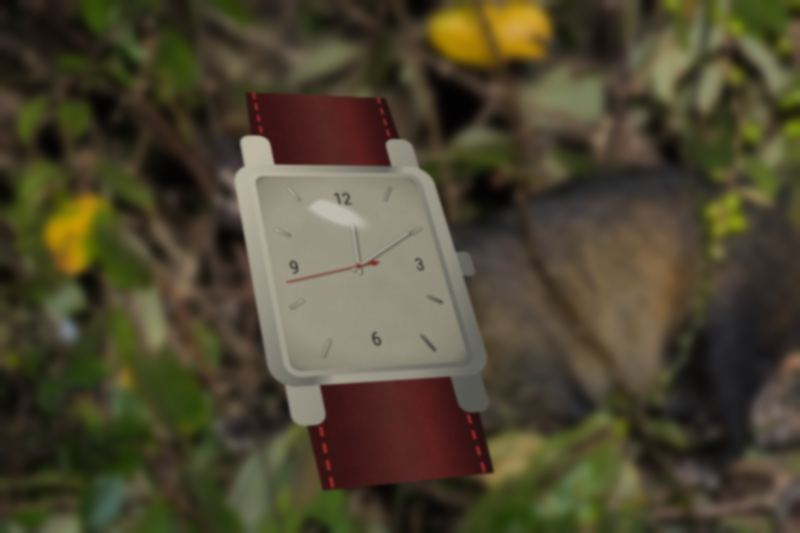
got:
12:09:43
